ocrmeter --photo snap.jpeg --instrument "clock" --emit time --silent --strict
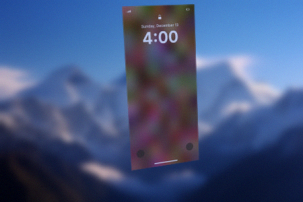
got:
4:00
